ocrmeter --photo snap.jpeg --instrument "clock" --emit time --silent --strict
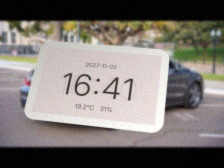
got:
16:41
